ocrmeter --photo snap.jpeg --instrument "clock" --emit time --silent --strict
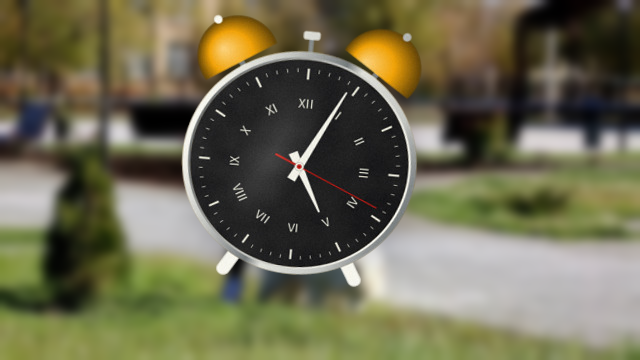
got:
5:04:19
